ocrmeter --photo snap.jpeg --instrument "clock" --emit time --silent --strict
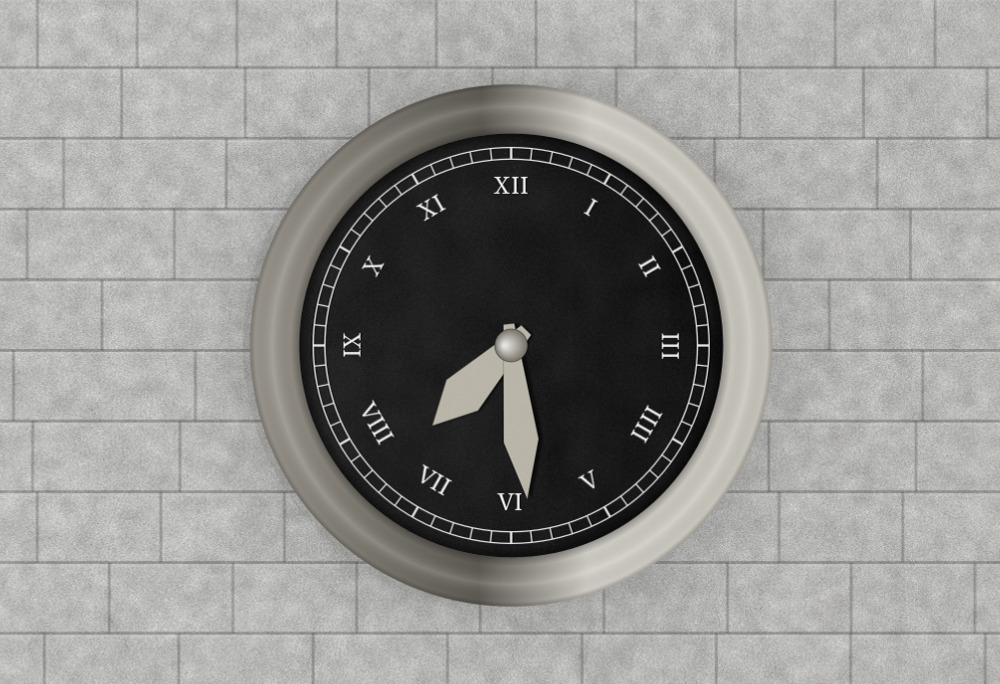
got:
7:29
